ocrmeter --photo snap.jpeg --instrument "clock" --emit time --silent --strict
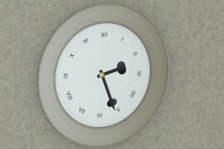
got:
2:26
